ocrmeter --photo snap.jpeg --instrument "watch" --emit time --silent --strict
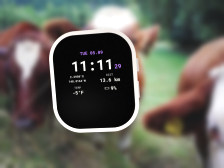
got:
11:11
